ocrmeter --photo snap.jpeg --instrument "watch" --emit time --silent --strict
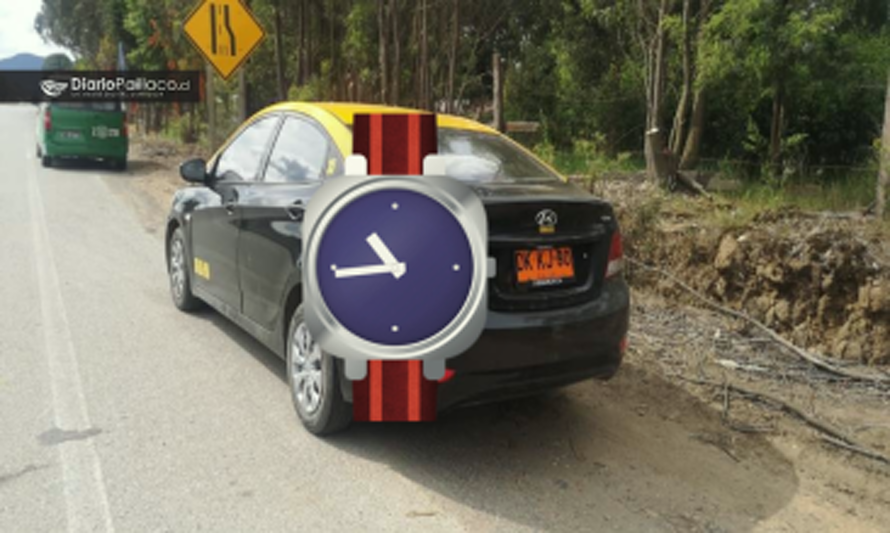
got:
10:44
